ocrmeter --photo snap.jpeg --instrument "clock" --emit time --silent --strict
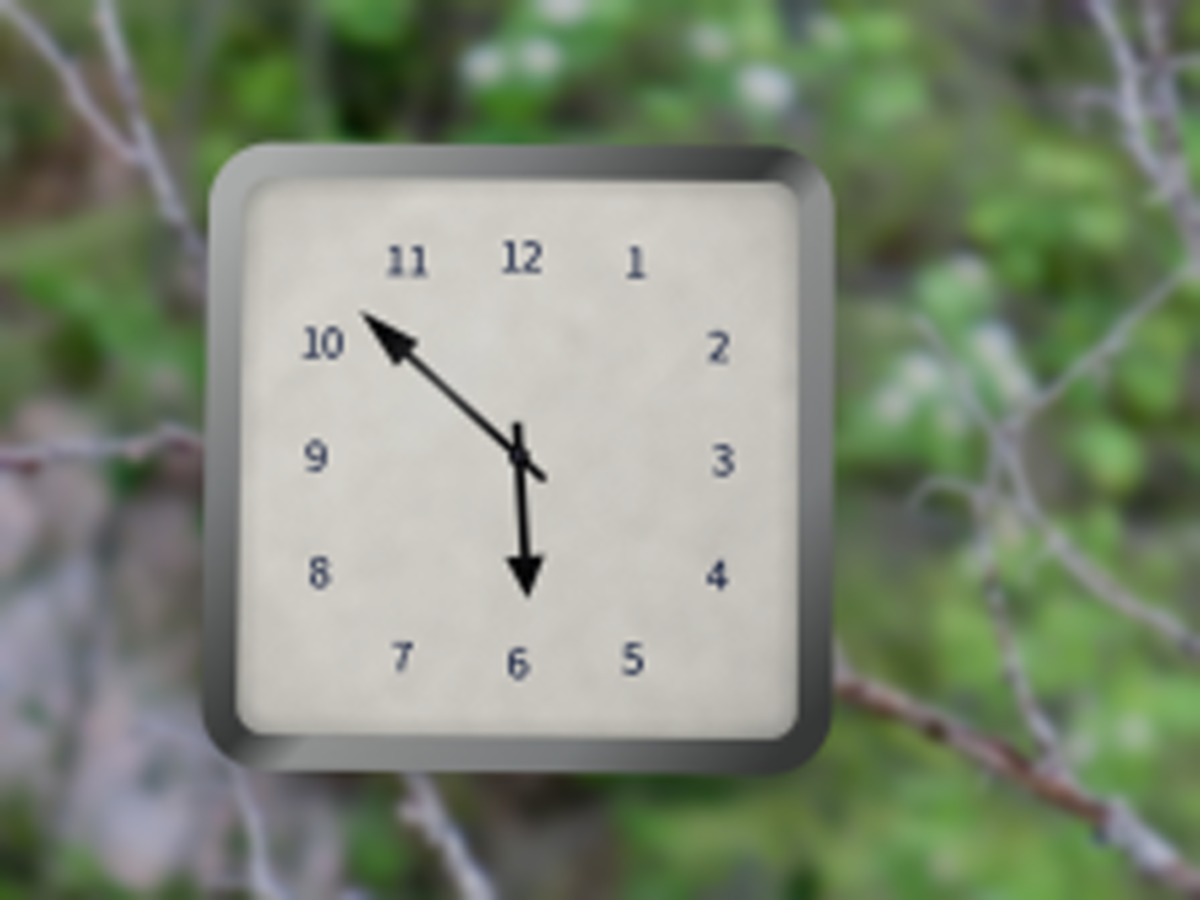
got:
5:52
